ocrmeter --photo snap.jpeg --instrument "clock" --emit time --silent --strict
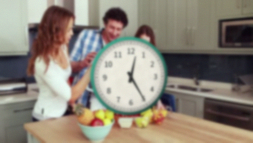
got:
12:25
